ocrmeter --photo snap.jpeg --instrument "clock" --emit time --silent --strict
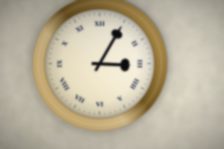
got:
3:05
